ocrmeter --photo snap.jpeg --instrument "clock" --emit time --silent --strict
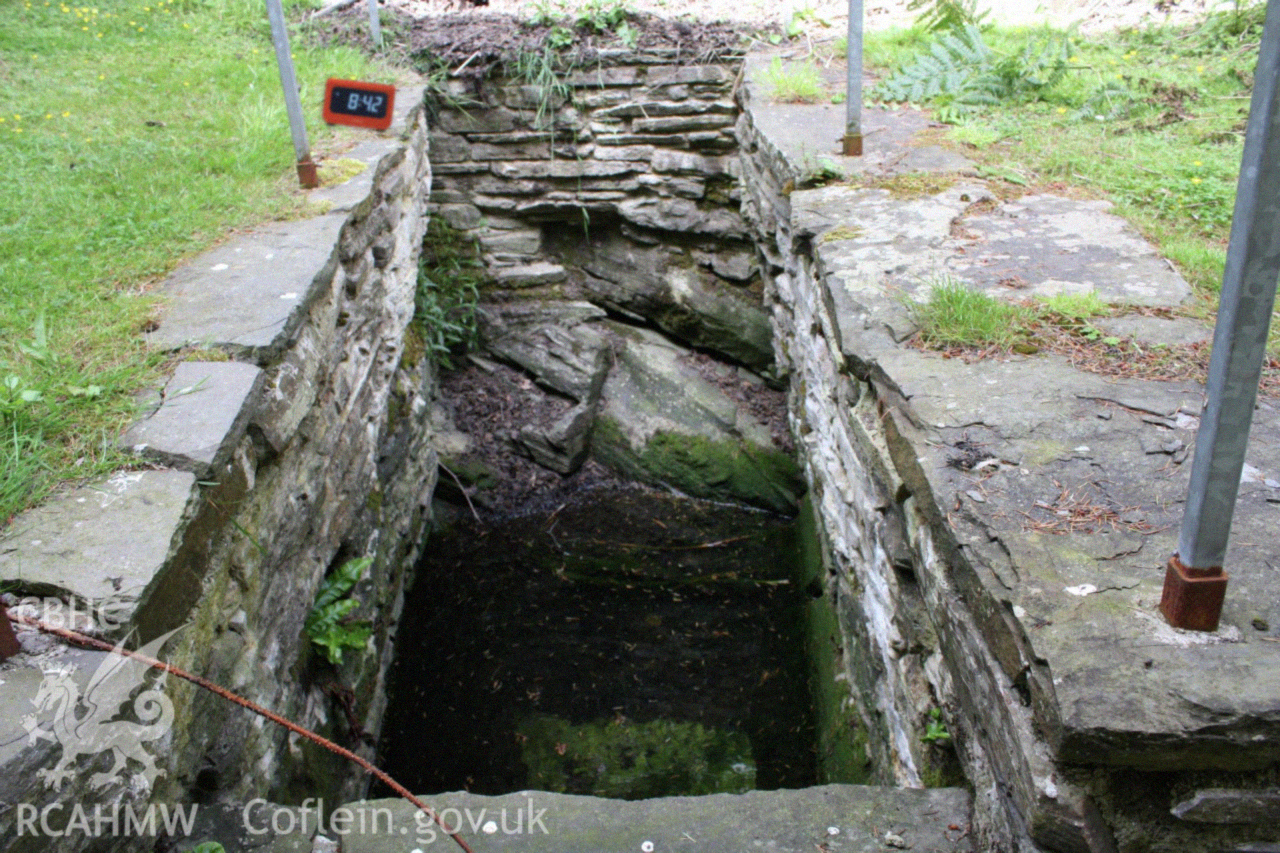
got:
8:42
